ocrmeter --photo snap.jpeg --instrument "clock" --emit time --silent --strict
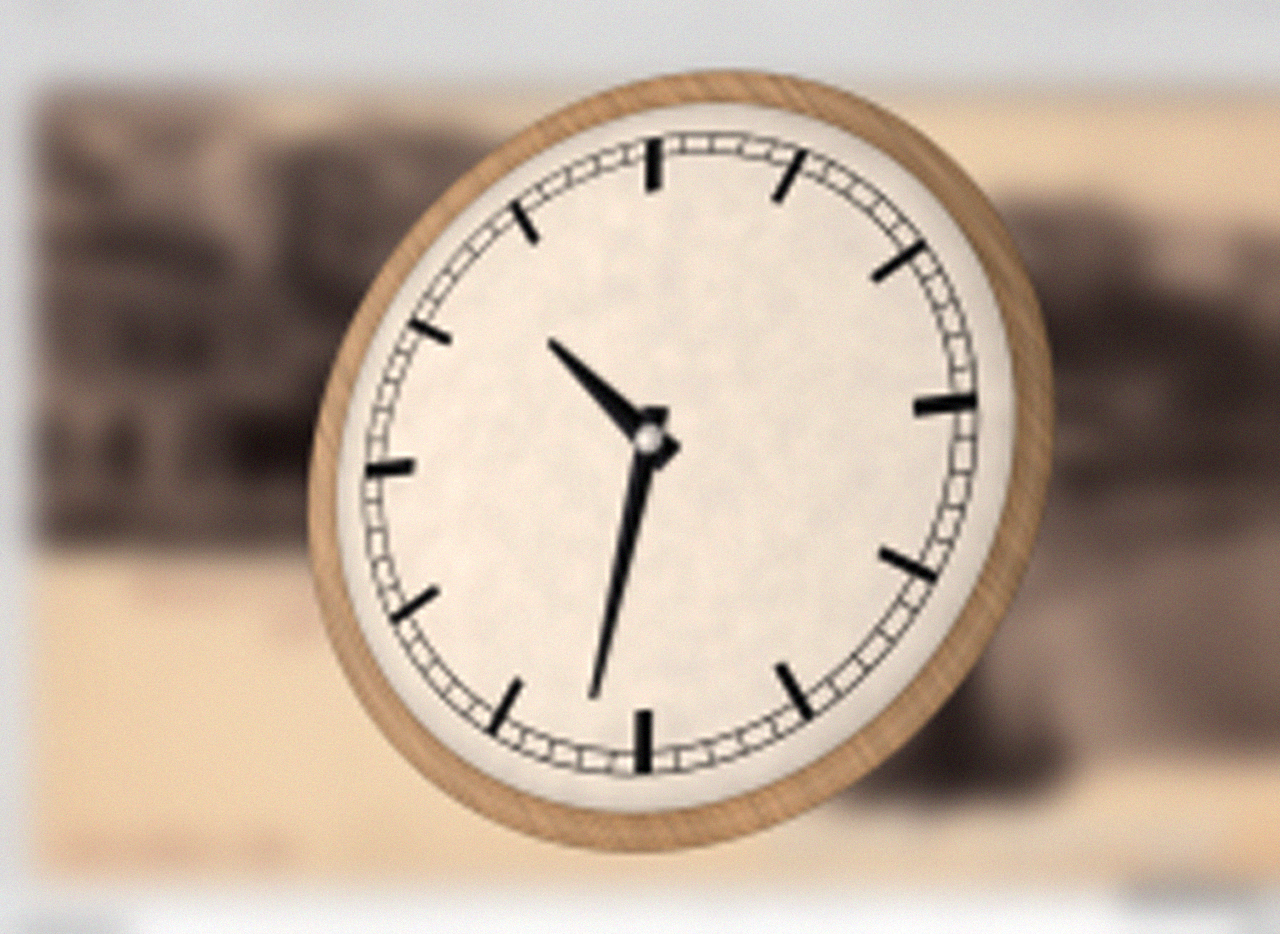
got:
10:32
